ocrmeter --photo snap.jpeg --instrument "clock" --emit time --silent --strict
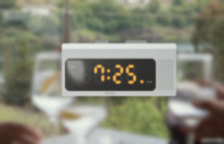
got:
7:25
